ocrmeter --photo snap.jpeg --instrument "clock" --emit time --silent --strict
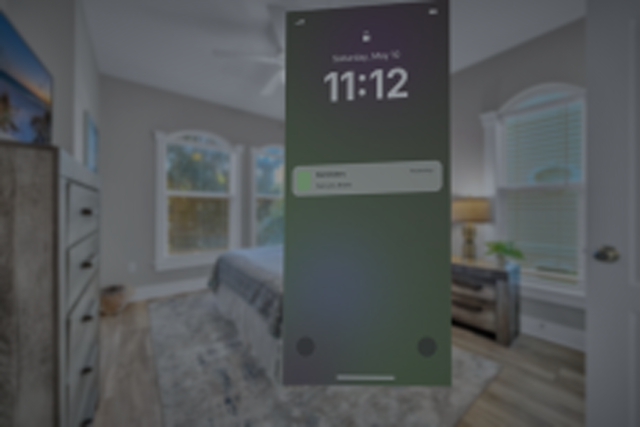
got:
11:12
